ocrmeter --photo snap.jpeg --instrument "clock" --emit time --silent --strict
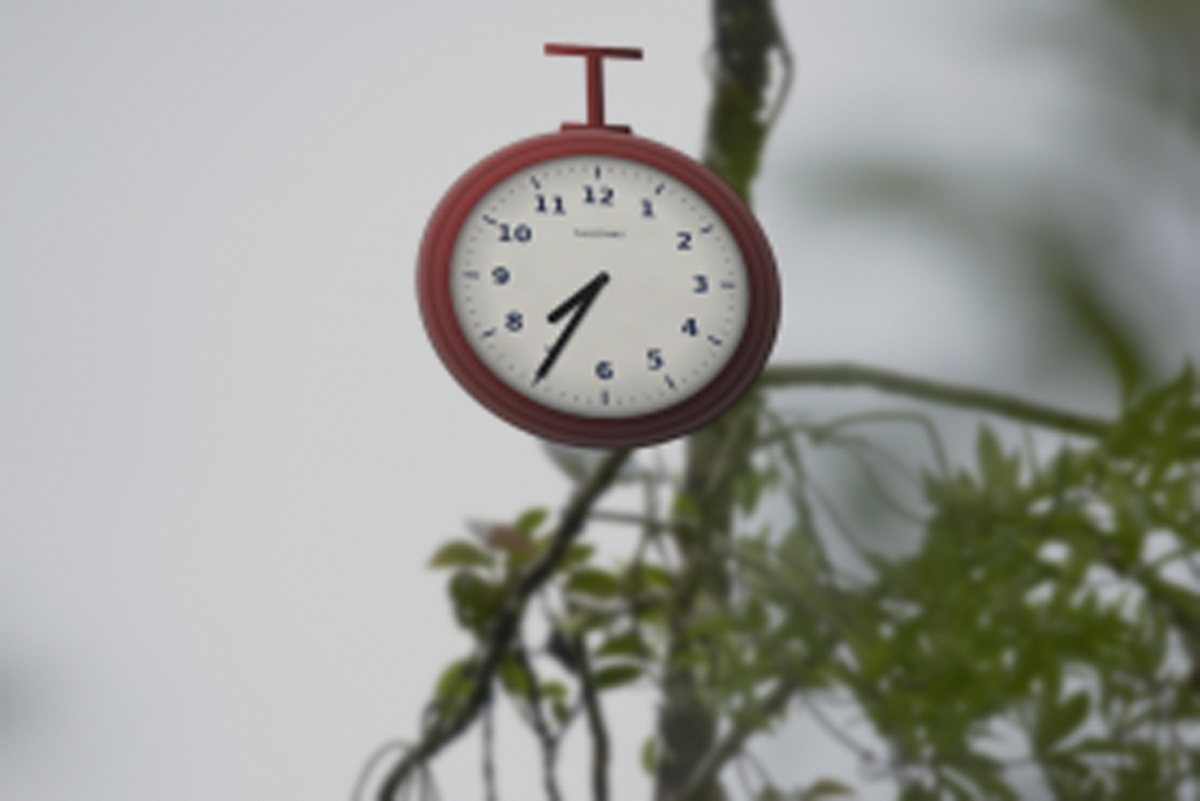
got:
7:35
